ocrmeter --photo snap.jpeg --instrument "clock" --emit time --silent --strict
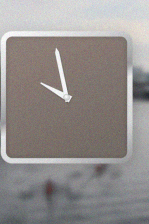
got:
9:58
